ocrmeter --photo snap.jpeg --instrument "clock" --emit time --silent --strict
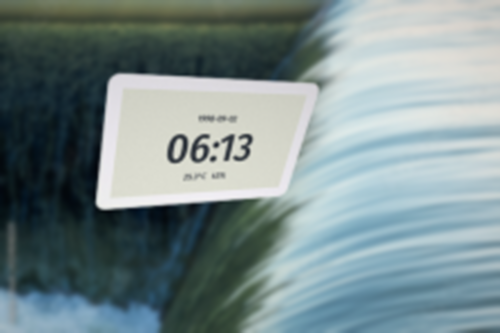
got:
6:13
